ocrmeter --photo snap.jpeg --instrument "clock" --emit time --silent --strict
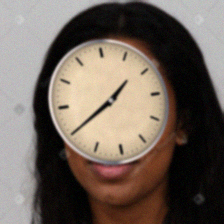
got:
1:40
